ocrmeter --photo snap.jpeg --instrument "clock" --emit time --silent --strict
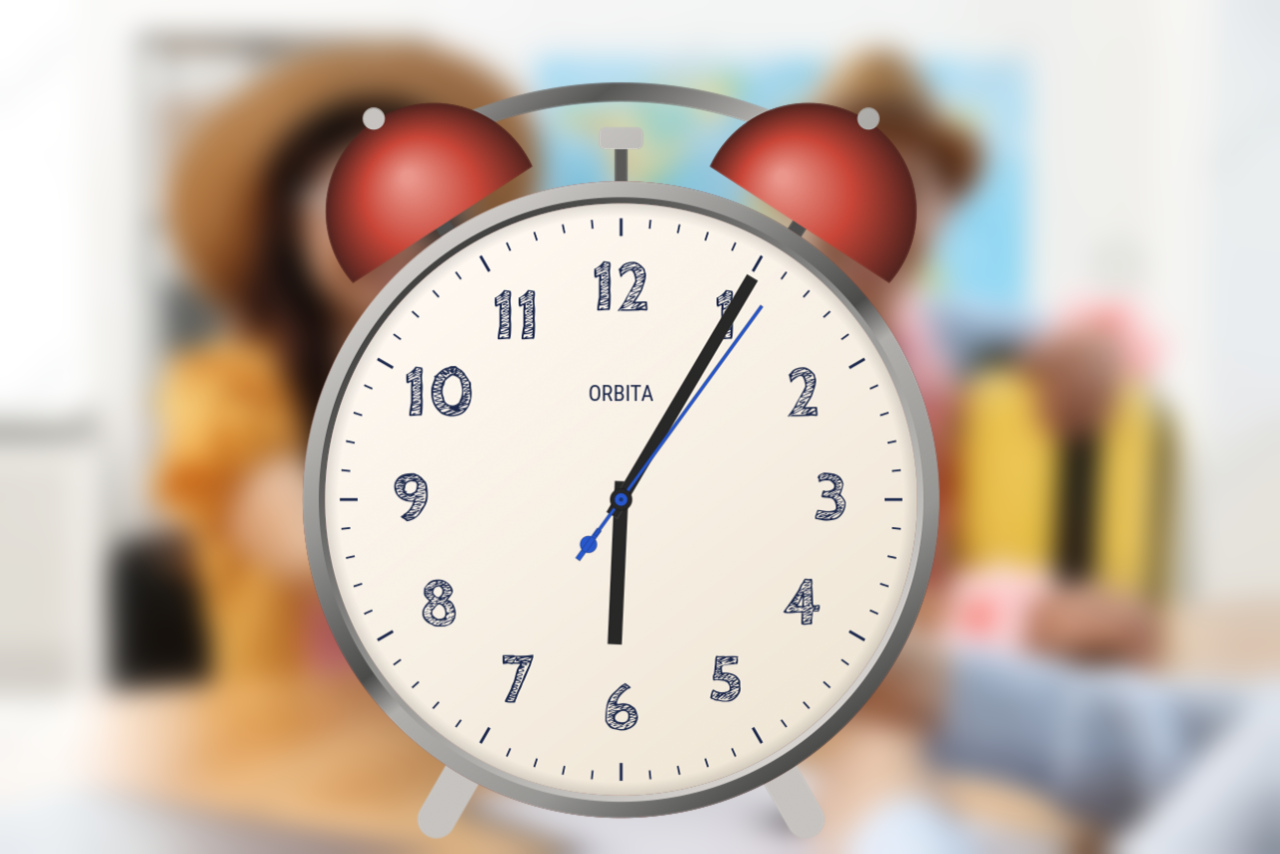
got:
6:05:06
